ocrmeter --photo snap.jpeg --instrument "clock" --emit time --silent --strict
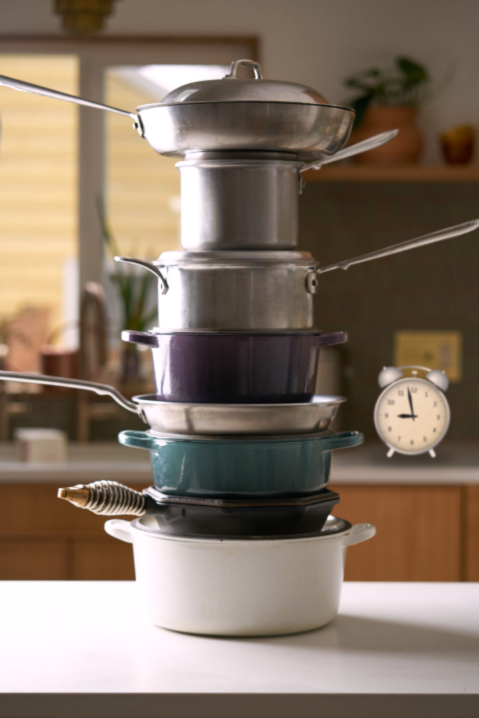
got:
8:58
